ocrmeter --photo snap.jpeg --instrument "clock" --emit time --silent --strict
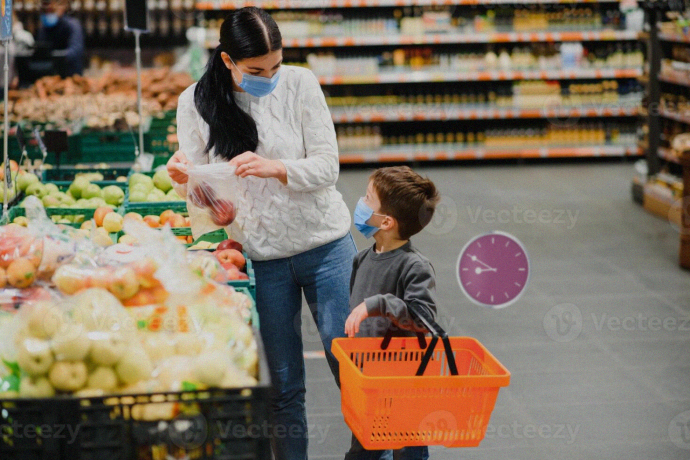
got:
8:50
